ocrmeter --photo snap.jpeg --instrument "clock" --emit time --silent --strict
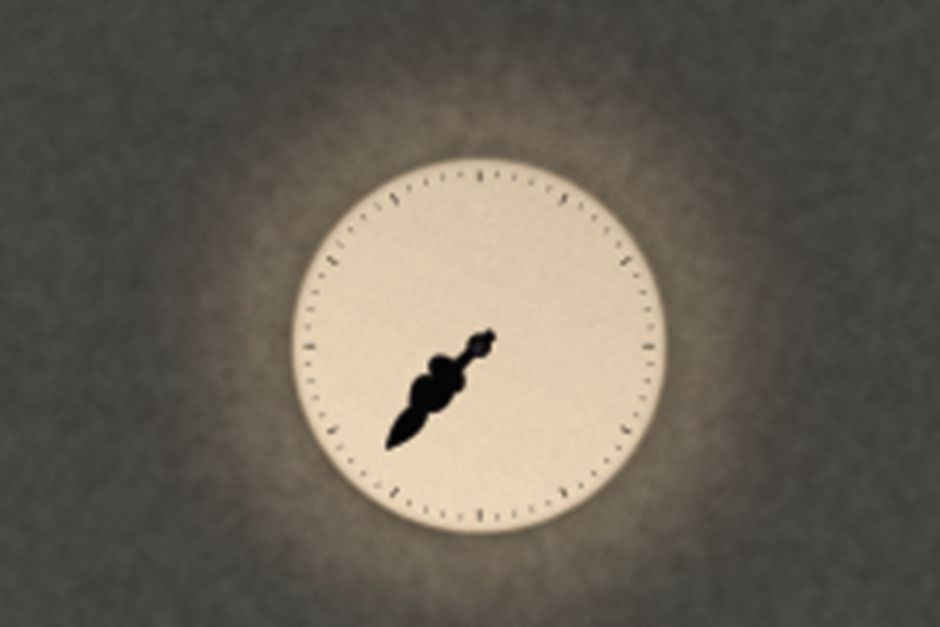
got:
7:37
